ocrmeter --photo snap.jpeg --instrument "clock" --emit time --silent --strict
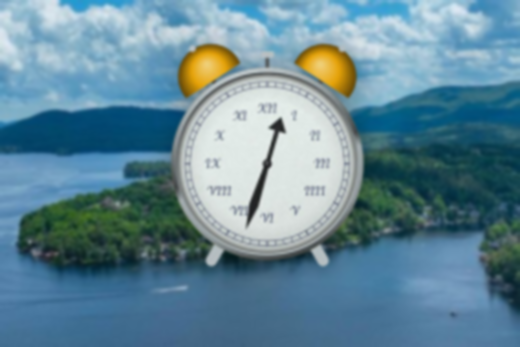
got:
12:33
